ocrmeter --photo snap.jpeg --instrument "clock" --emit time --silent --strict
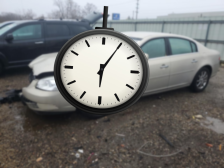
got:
6:05
